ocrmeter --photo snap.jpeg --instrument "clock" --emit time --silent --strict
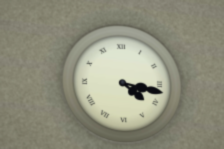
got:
4:17
